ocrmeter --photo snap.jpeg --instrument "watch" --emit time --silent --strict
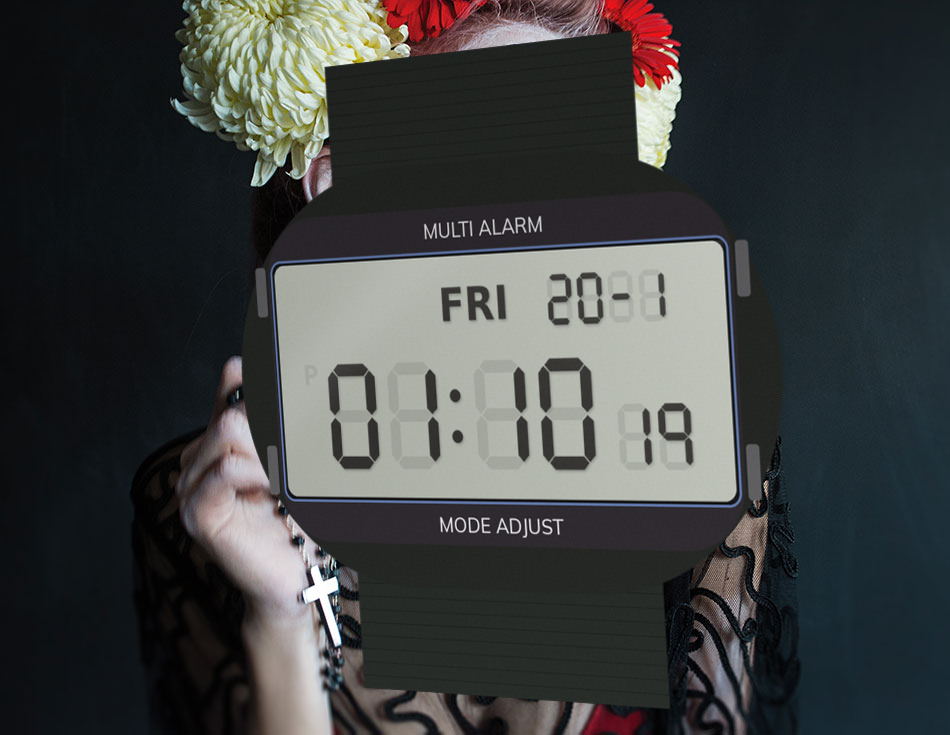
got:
1:10:19
